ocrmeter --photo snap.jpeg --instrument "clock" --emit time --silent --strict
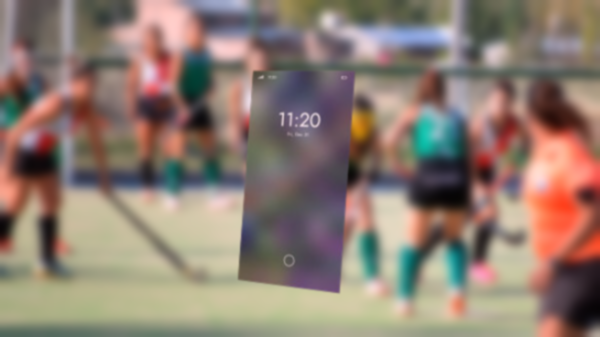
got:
11:20
